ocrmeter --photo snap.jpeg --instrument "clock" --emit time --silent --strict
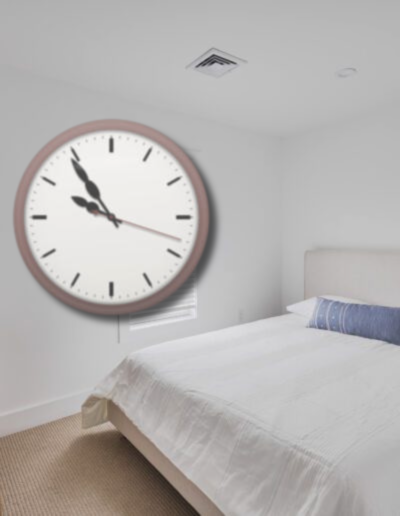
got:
9:54:18
